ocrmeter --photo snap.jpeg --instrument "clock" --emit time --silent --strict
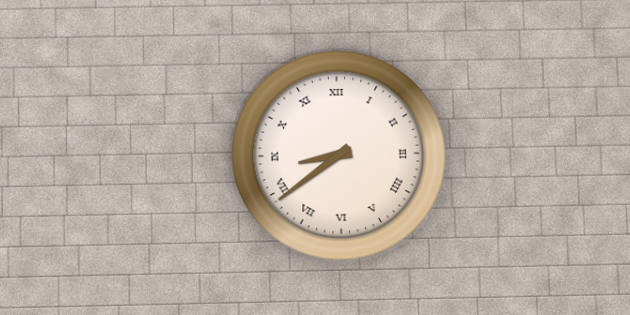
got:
8:39
